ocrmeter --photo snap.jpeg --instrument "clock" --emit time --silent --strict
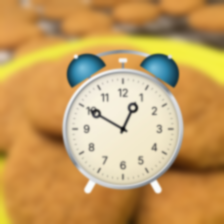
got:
12:50
